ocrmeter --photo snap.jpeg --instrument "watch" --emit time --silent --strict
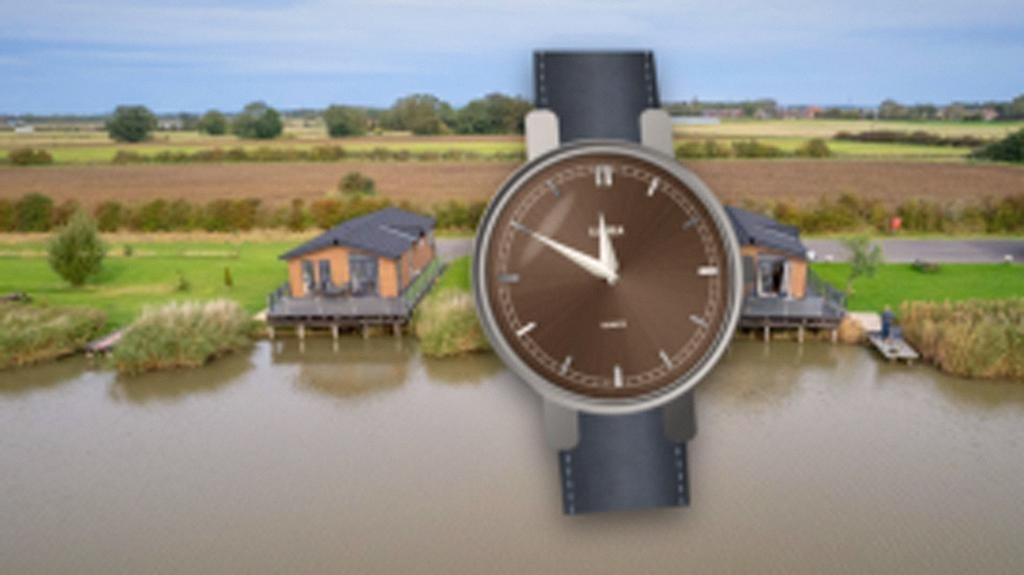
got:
11:50
